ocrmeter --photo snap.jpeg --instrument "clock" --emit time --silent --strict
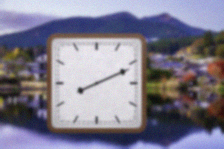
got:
8:11
